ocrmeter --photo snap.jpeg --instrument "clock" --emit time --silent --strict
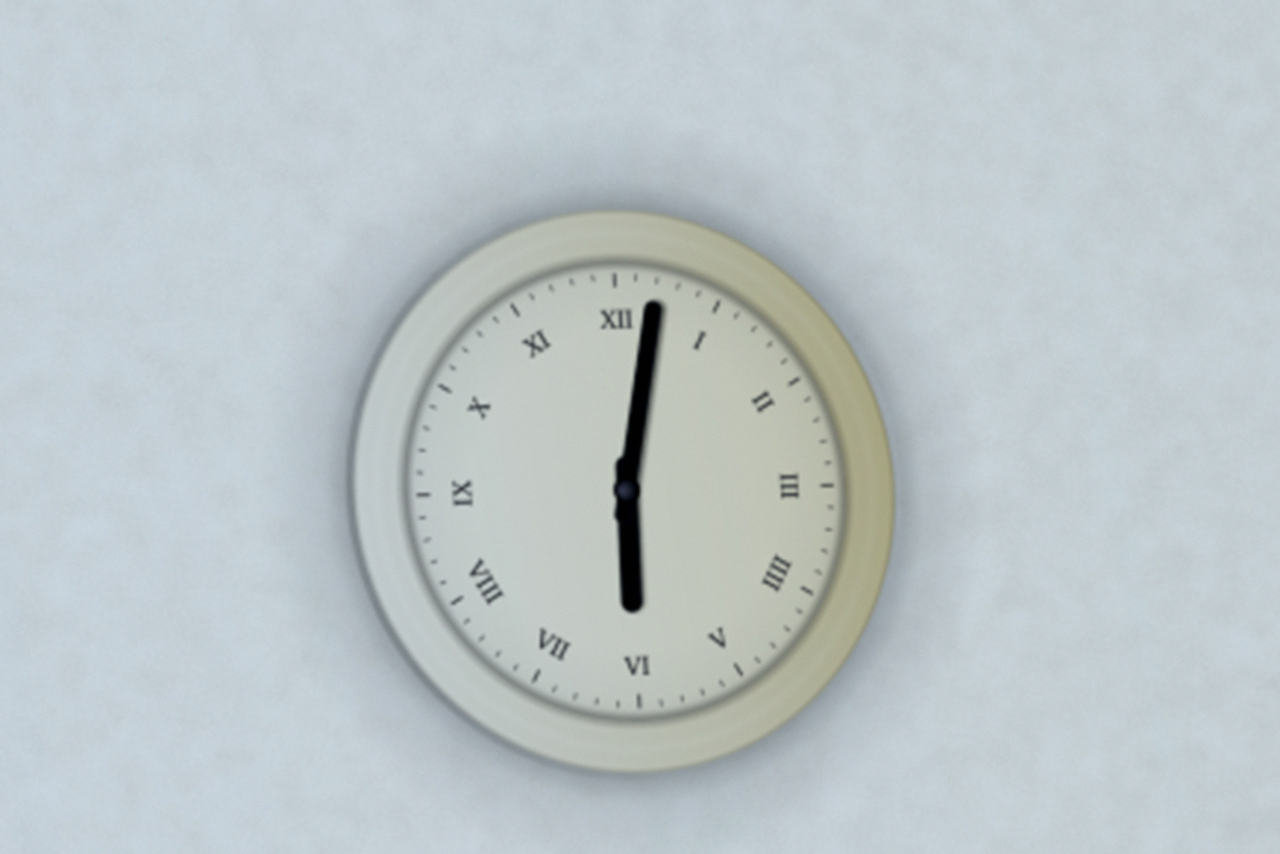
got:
6:02
